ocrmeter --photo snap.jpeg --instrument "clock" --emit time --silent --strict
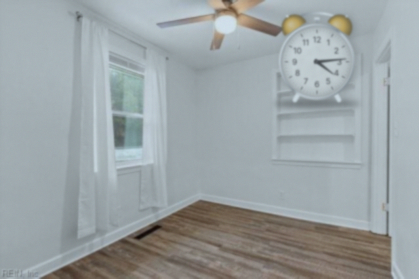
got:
4:14
